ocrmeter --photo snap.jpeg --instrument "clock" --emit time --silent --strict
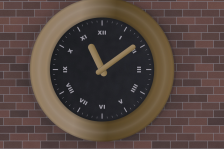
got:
11:09
